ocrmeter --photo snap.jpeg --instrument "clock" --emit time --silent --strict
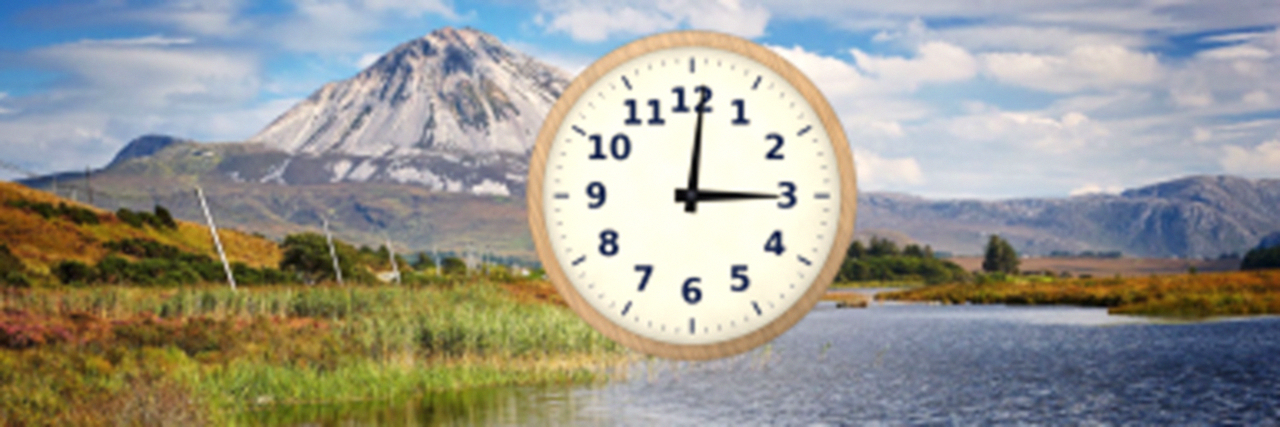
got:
3:01
